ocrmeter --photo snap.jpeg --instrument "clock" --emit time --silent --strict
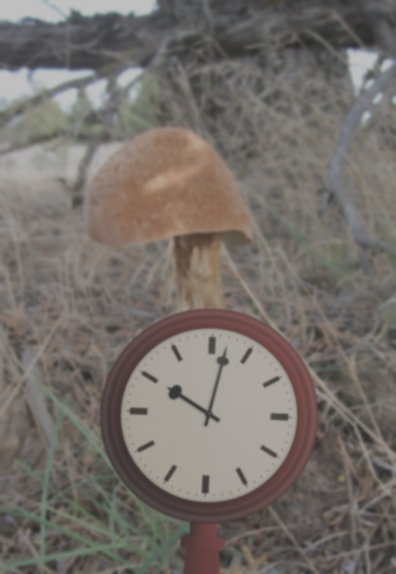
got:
10:02
